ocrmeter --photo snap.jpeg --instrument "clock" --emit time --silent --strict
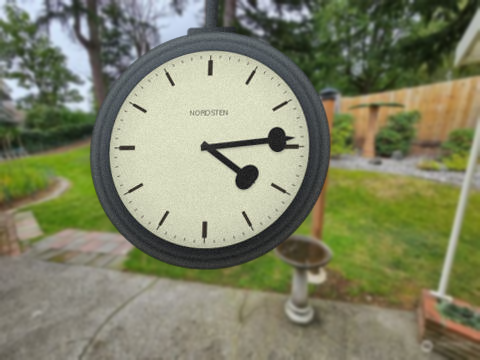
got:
4:14
